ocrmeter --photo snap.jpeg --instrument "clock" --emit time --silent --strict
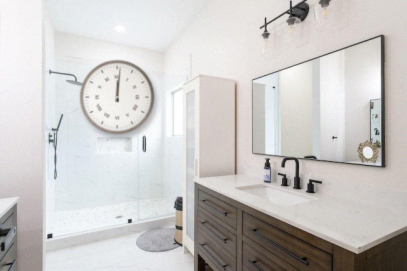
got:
12:01
